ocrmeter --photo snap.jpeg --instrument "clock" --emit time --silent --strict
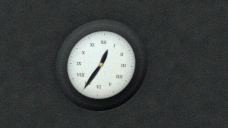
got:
12:35
